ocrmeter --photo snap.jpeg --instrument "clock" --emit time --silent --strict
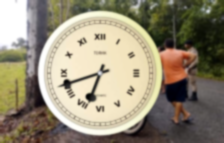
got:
6:42
